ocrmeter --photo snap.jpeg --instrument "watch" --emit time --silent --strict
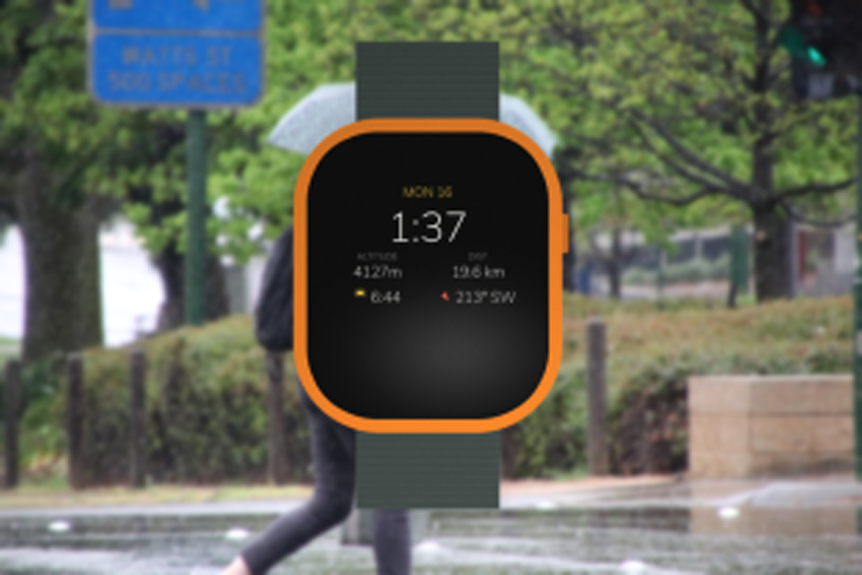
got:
1:37
